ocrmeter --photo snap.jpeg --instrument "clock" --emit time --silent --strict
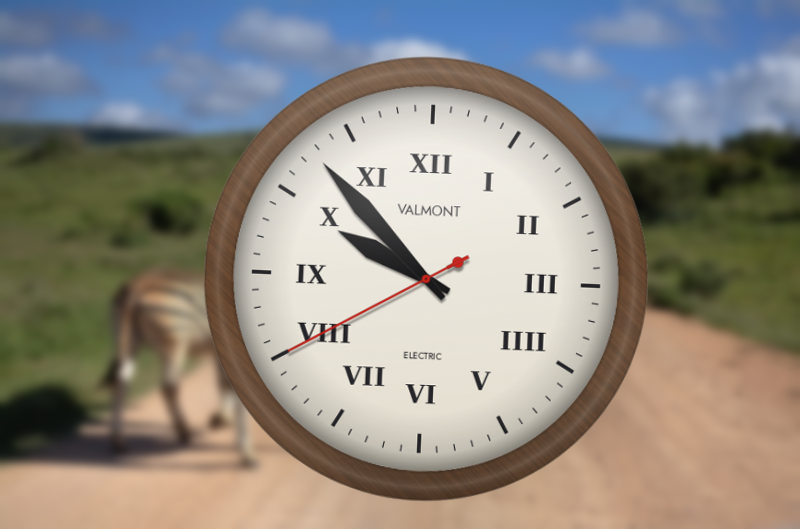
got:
9:52:40
